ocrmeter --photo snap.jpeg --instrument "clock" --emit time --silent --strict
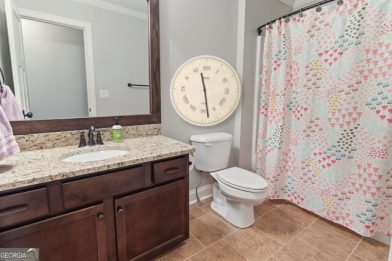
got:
11:28
